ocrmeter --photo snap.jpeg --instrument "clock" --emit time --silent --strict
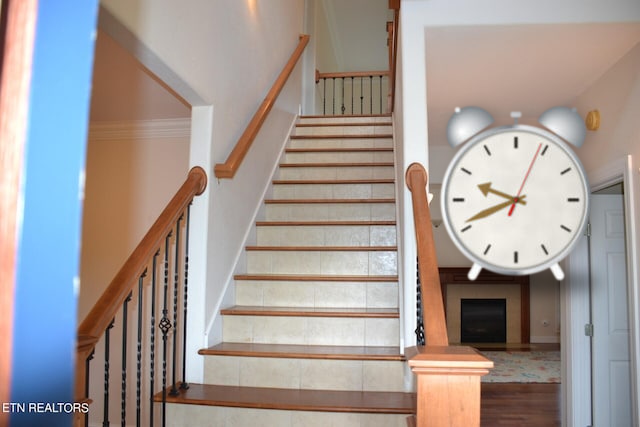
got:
9:41:04
